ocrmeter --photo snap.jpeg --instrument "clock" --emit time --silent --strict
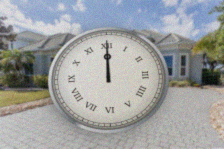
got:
12:00
